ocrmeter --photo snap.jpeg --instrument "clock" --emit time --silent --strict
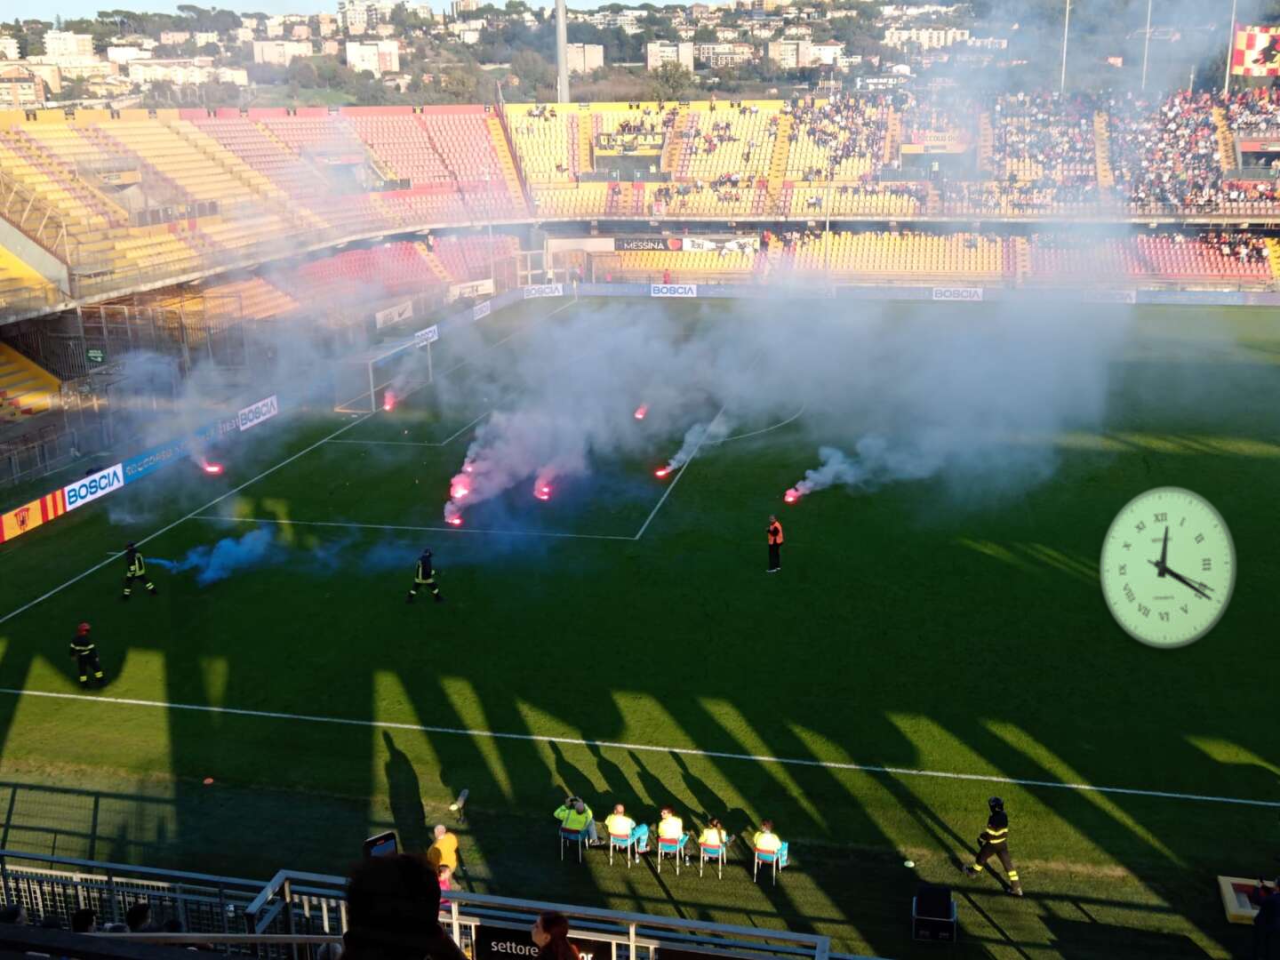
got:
12:20:19
